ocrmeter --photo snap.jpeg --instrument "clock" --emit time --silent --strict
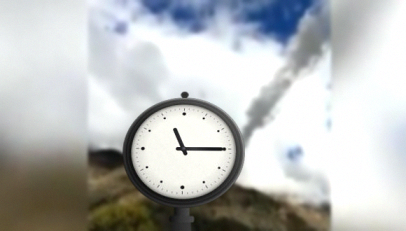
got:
11:15
